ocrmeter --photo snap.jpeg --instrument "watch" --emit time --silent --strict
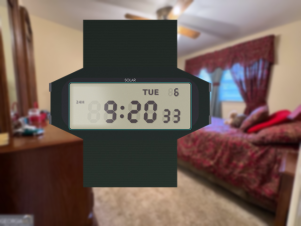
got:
9:20:33
